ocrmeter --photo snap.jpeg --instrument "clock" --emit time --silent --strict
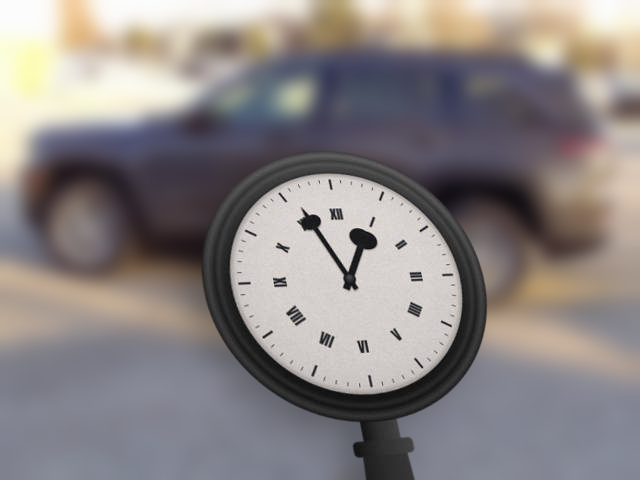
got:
12:56
